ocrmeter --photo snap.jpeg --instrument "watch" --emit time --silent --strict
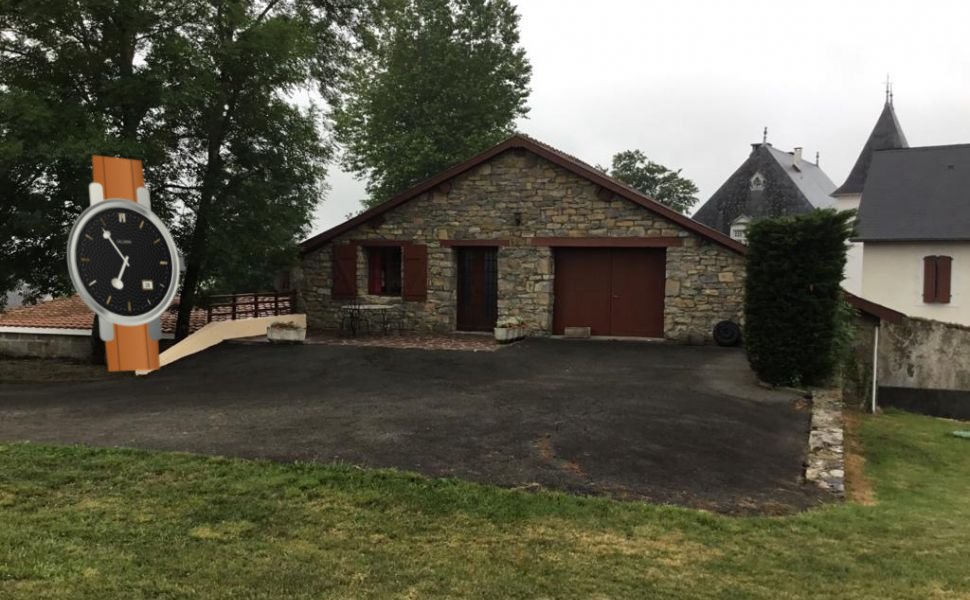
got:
6:54
